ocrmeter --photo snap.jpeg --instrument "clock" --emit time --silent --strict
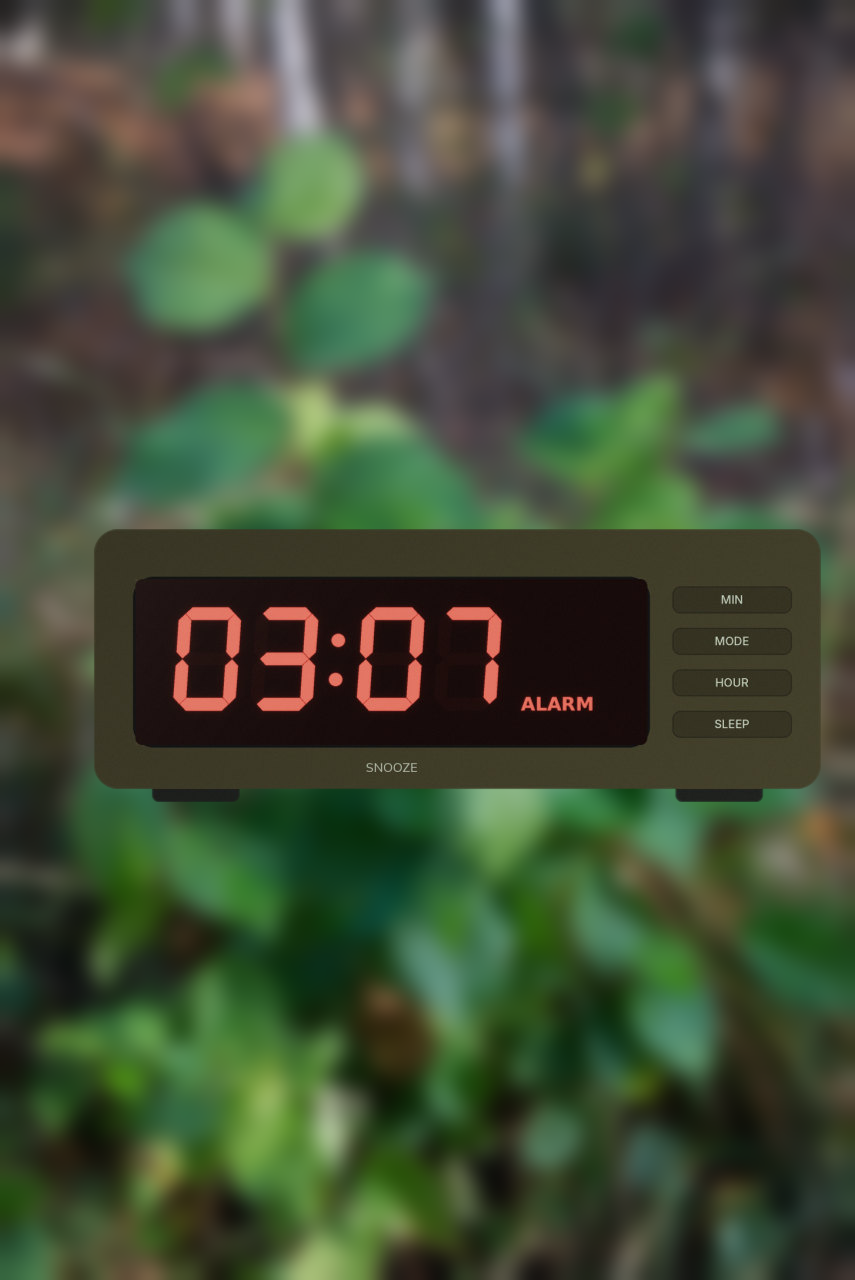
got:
3:07
